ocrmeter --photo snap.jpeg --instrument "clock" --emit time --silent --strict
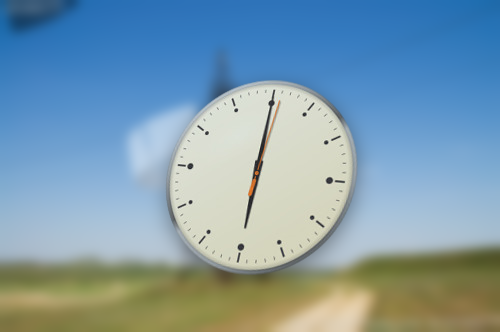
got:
6:00:01
